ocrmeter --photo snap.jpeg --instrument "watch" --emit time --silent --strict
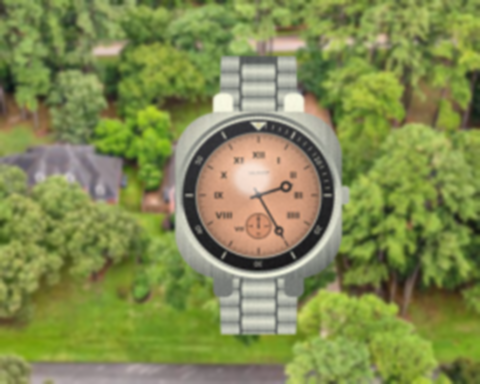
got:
2:25
